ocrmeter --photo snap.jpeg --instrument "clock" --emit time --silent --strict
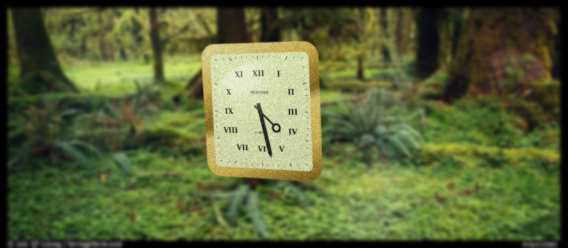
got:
4:28
